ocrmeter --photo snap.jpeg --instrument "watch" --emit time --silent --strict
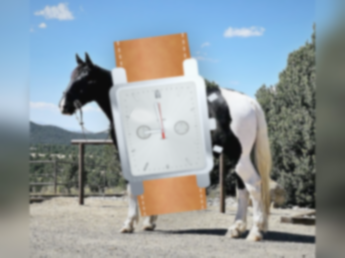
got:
8:59
